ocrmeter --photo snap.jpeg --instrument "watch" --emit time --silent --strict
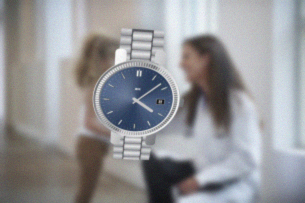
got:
4:08
